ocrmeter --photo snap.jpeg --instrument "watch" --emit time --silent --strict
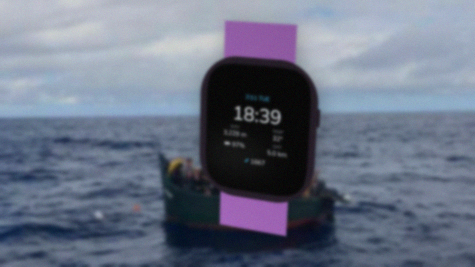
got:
18:39
